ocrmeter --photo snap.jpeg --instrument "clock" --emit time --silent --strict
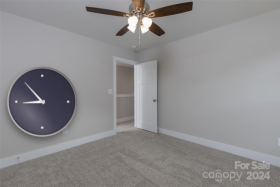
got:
8:53
